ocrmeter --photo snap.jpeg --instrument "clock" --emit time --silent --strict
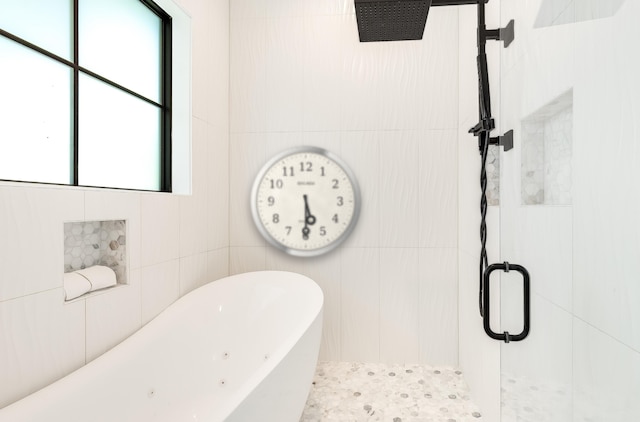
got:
5:30
